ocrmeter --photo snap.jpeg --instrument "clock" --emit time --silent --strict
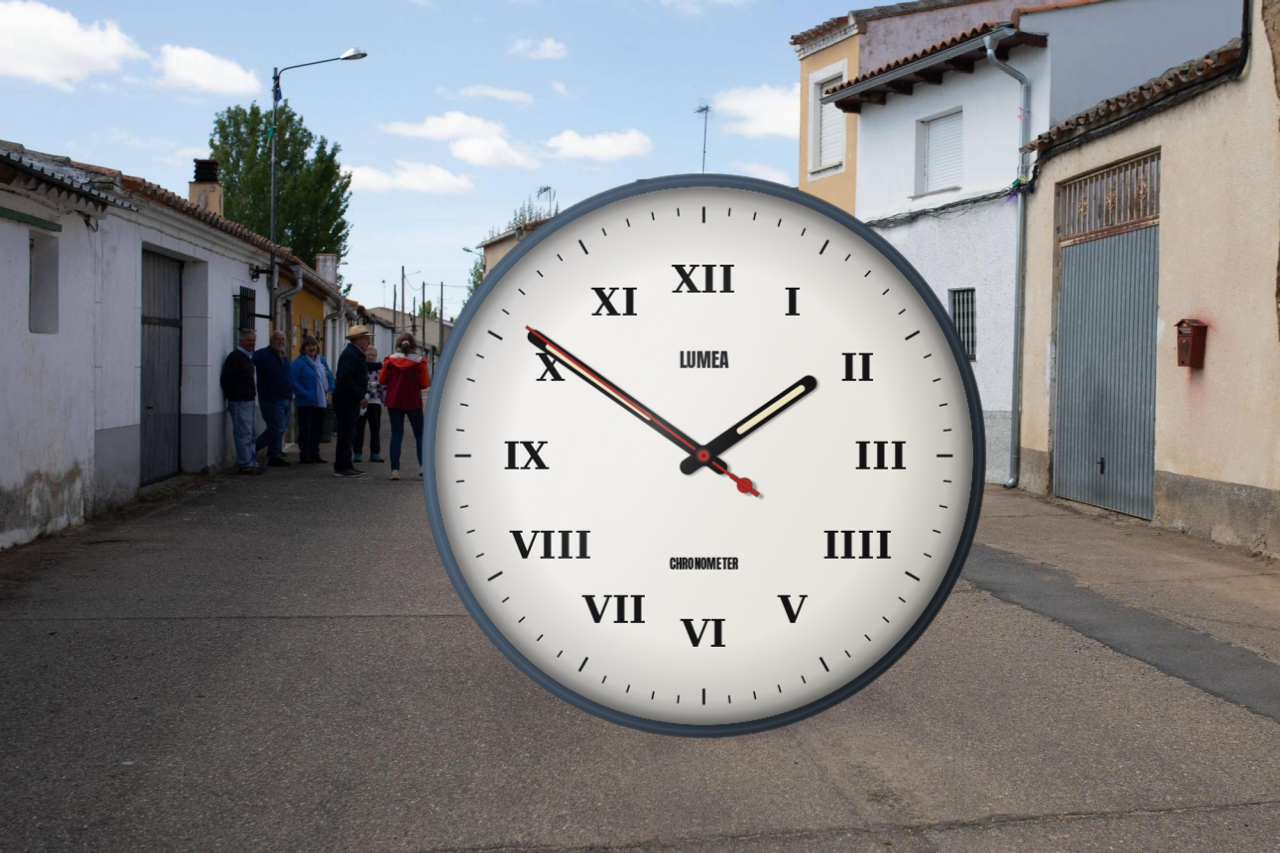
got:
1:50:51
